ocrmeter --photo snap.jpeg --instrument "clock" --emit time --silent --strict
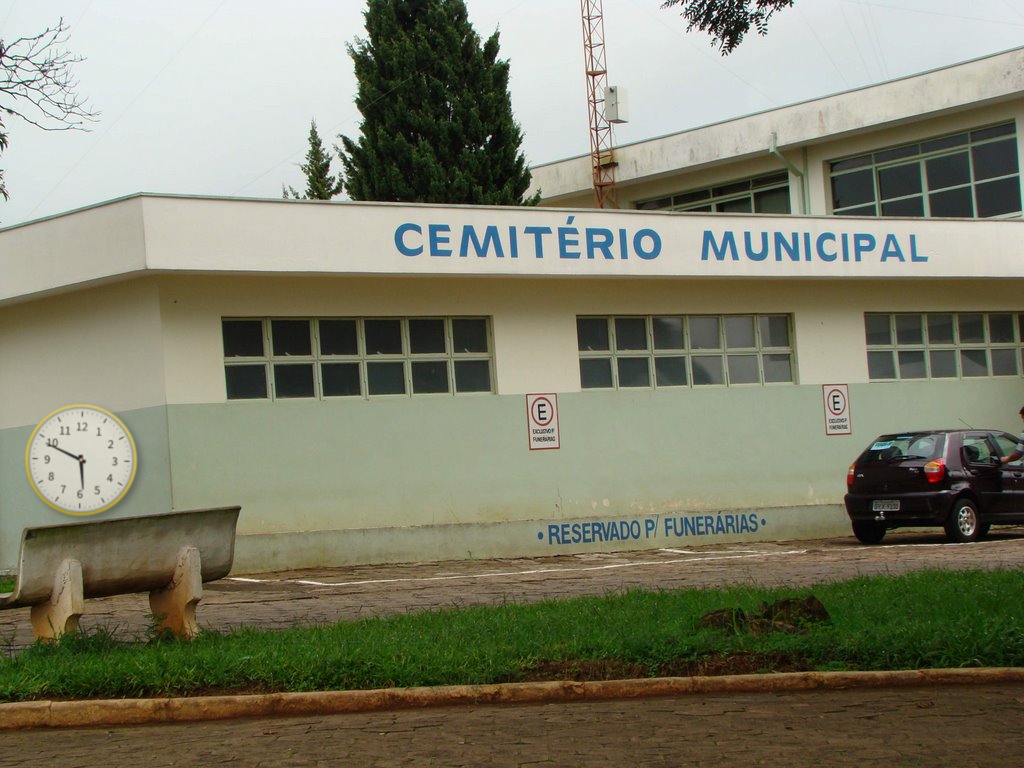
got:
5:49
